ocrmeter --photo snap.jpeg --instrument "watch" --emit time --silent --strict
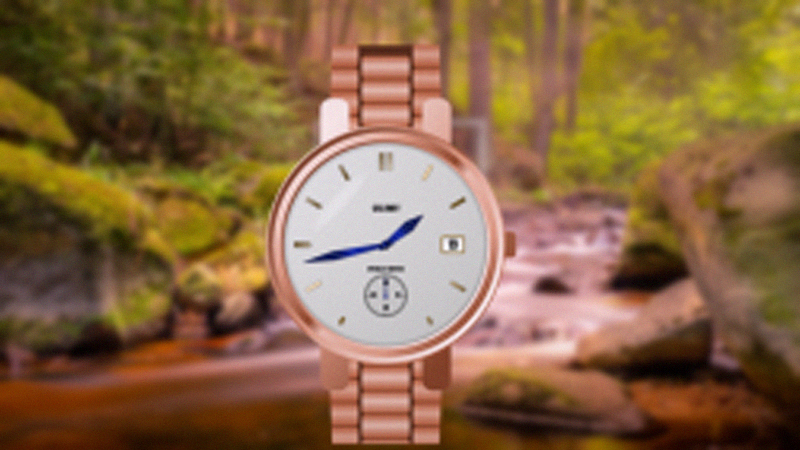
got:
1:43
